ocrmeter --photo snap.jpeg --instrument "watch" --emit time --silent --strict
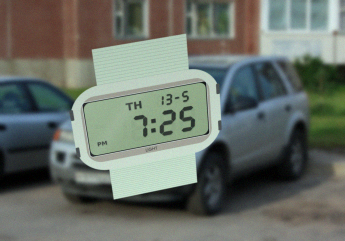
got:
7:25
